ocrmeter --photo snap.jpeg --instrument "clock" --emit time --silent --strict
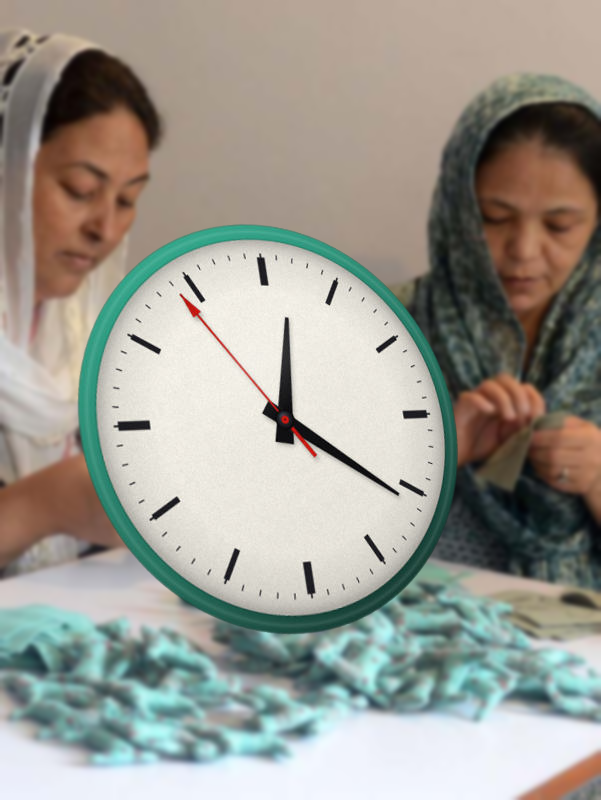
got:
12:20:54
